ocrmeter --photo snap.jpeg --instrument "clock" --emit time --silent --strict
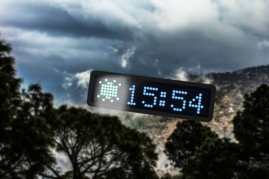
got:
15:54
